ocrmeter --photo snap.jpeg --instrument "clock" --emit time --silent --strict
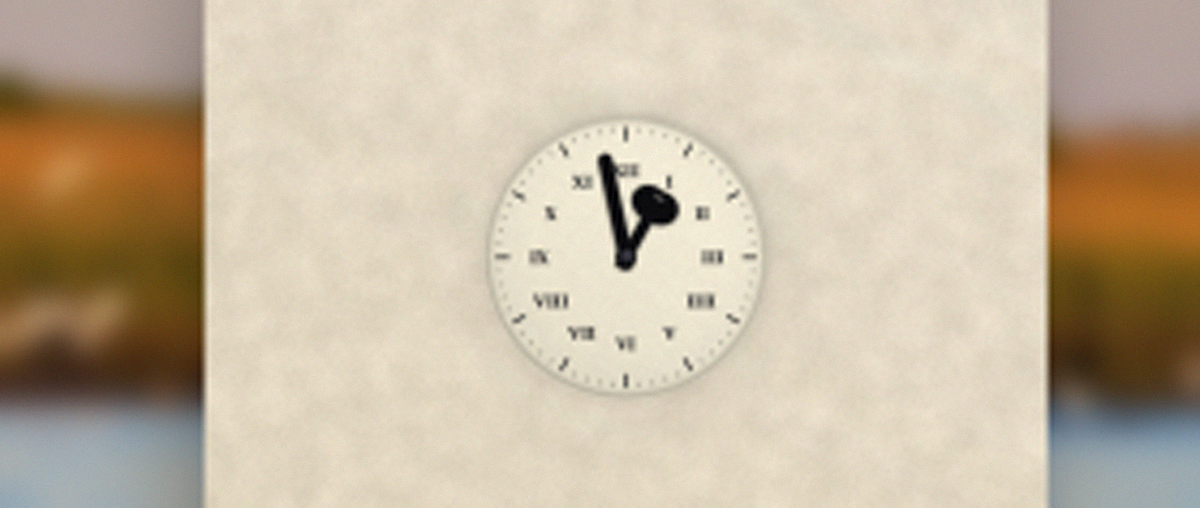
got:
12:58
